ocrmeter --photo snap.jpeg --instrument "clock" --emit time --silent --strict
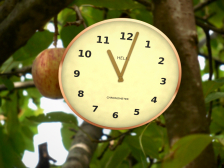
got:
11:02
